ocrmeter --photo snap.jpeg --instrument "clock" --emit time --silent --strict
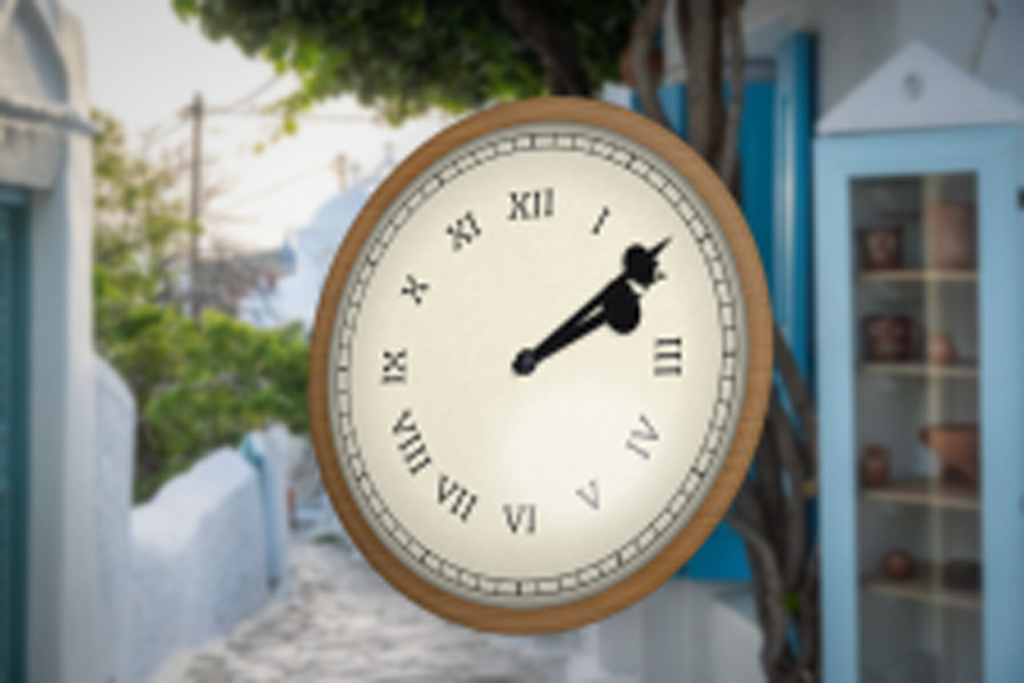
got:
2:09
